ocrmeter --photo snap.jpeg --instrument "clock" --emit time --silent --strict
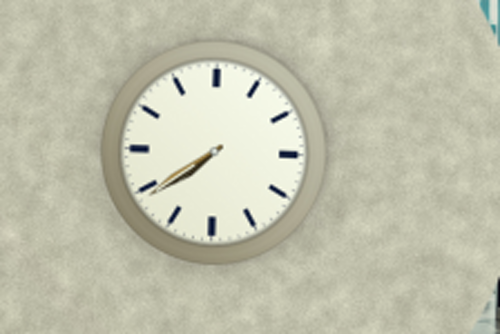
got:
7:39
